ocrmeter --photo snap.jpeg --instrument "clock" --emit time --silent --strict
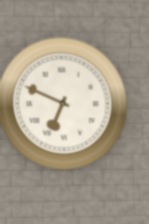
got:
6:49
